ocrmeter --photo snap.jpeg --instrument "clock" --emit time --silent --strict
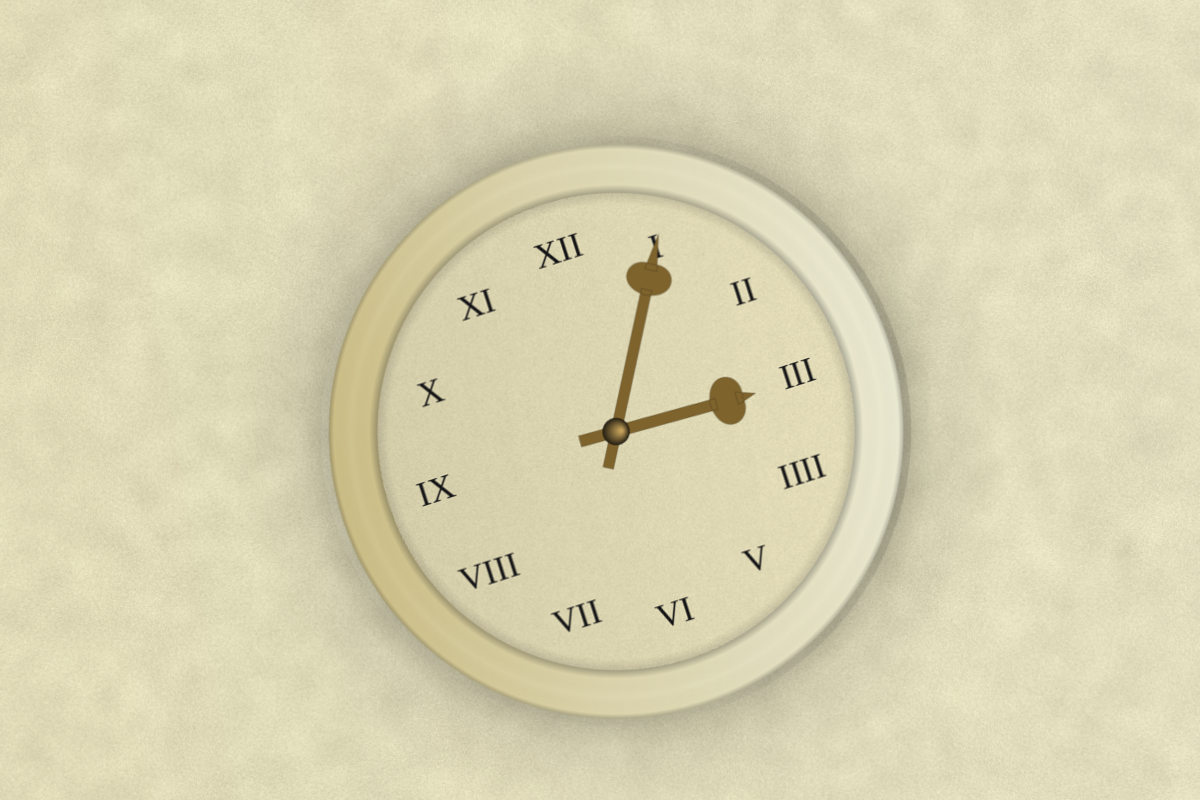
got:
3:05
